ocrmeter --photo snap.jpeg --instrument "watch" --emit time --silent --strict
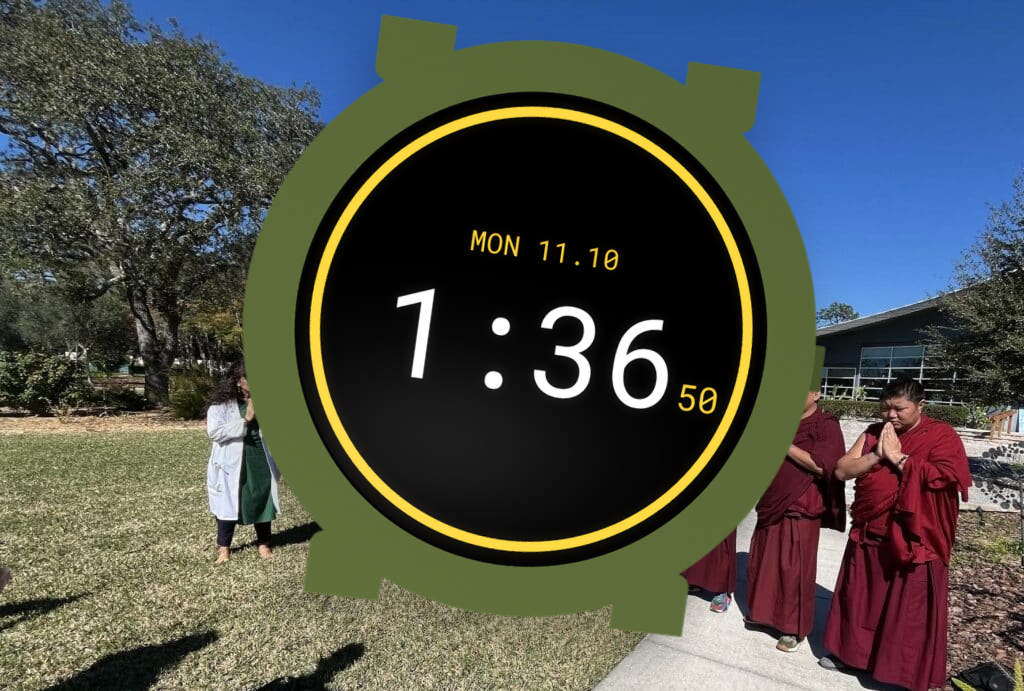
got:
1:36:50
